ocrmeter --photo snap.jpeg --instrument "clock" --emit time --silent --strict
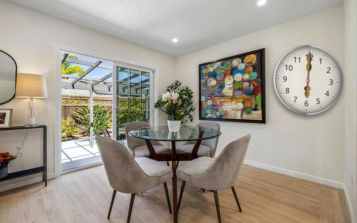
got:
6:00
